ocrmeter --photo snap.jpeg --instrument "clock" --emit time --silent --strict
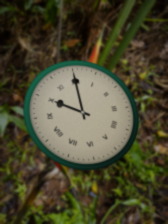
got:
10:00
